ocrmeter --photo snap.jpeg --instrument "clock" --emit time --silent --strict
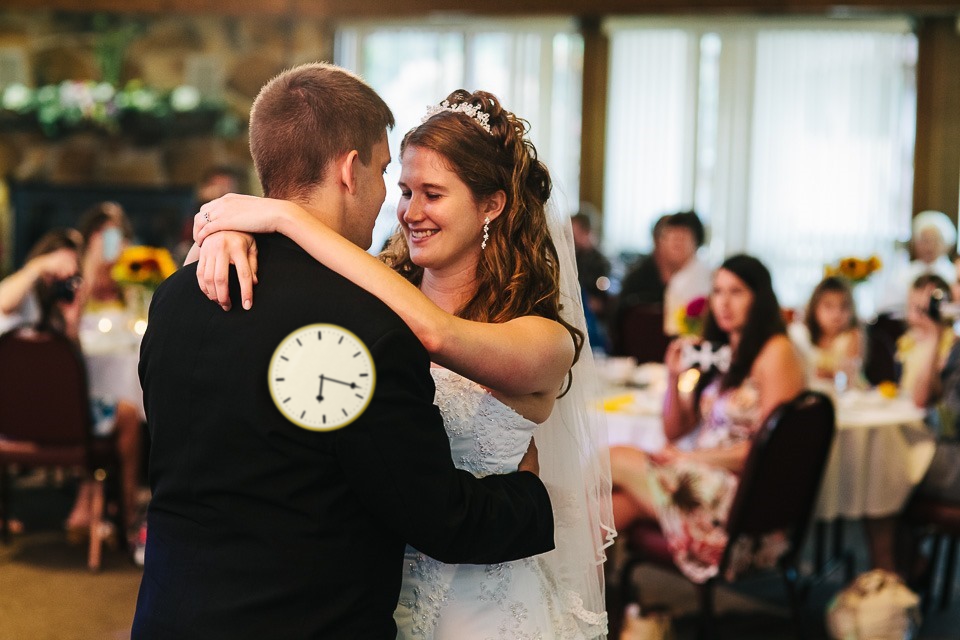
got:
6:18
